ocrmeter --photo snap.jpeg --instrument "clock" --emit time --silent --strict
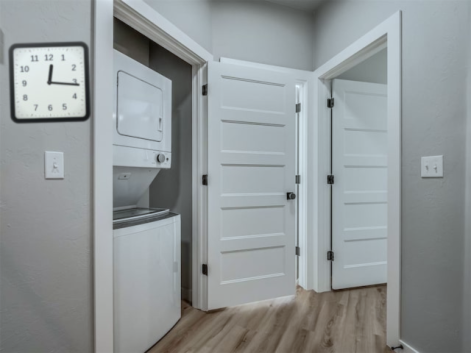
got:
12:16
